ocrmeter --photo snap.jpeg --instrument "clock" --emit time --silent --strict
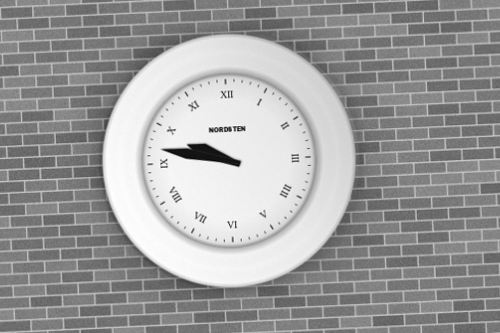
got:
9:47
